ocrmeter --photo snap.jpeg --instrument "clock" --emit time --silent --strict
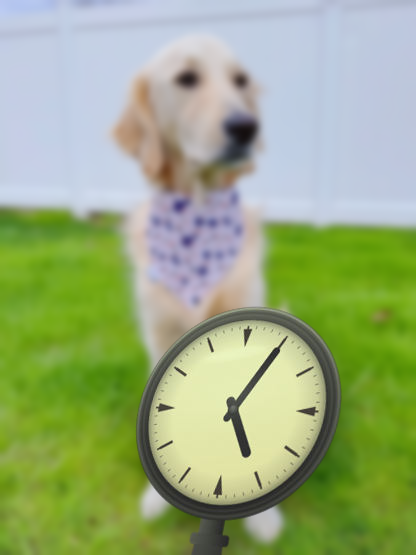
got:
5:05
